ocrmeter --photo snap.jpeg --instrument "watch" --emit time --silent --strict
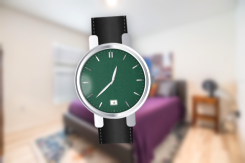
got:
12:38
